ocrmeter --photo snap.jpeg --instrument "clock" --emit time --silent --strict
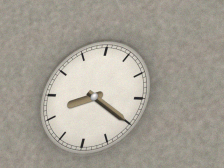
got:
8:20
